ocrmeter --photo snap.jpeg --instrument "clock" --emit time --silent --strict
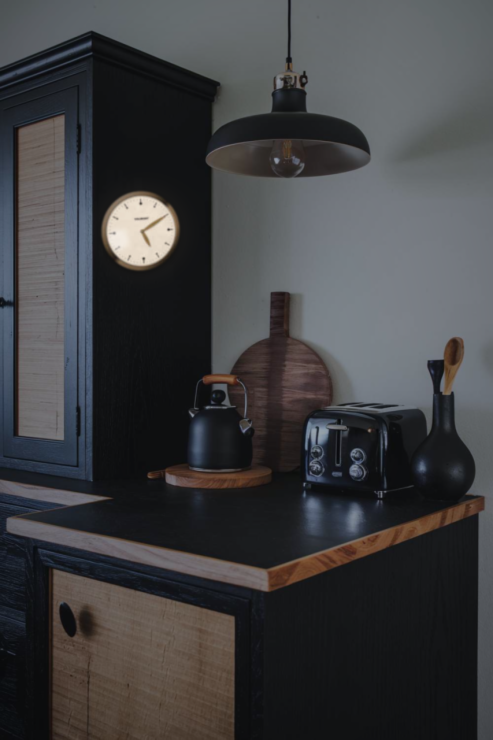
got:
5:10
